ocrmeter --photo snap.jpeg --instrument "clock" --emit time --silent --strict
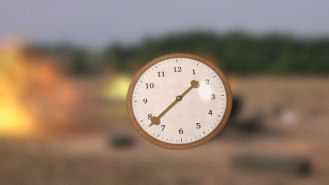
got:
1:38
